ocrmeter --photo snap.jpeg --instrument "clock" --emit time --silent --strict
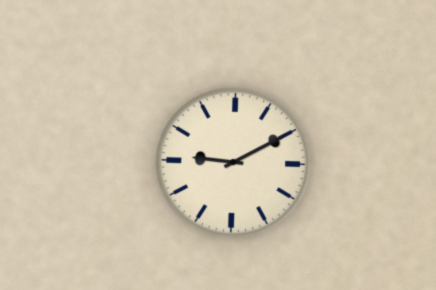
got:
9:10
